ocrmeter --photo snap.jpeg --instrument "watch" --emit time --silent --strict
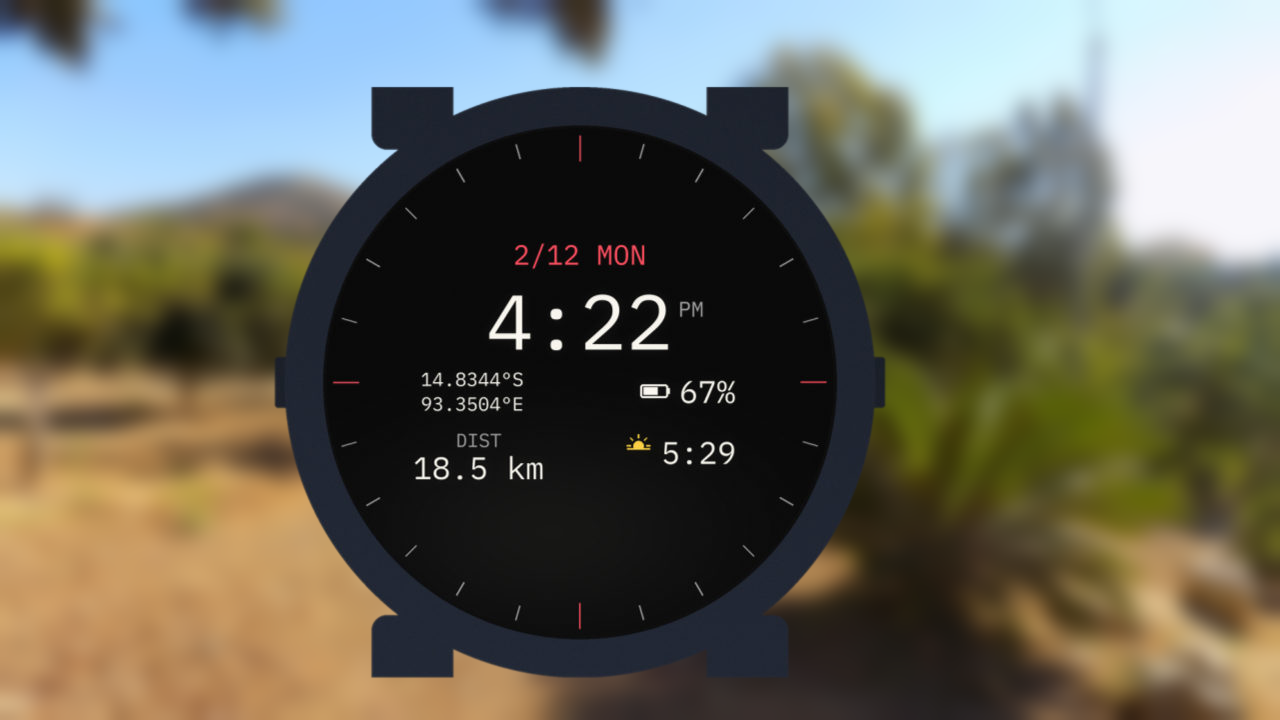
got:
4:22
